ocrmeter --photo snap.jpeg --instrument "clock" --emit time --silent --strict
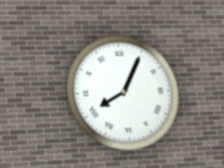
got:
8:05
